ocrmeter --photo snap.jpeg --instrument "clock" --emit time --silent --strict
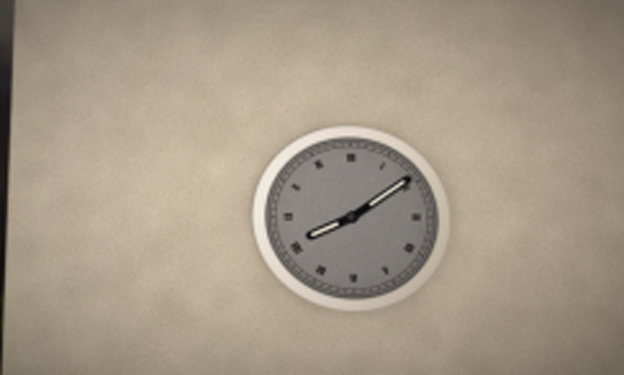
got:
8:09
